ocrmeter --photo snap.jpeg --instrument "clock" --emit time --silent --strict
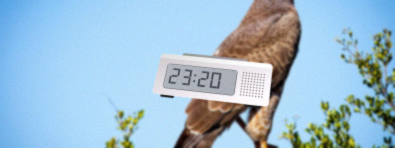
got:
23:20
